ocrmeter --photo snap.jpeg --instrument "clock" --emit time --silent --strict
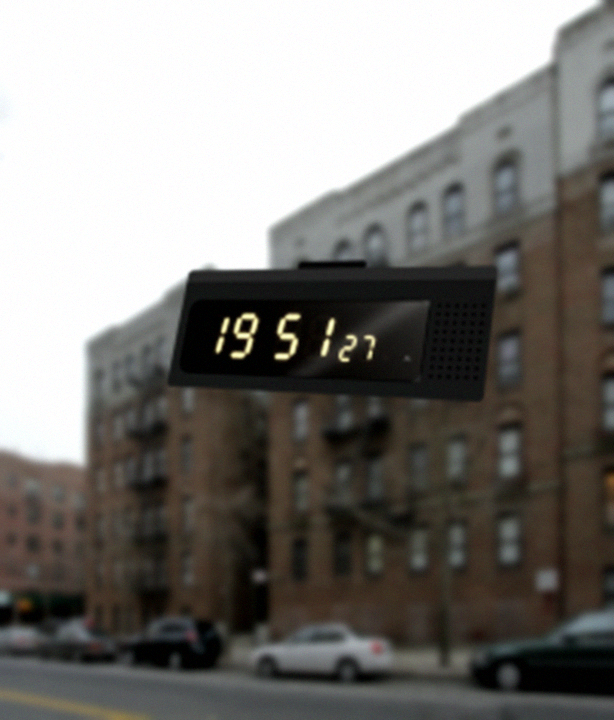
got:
19:51:27
